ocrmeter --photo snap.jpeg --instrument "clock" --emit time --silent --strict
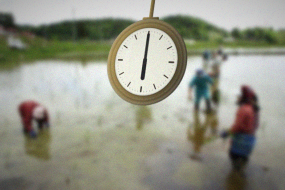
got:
6:00
